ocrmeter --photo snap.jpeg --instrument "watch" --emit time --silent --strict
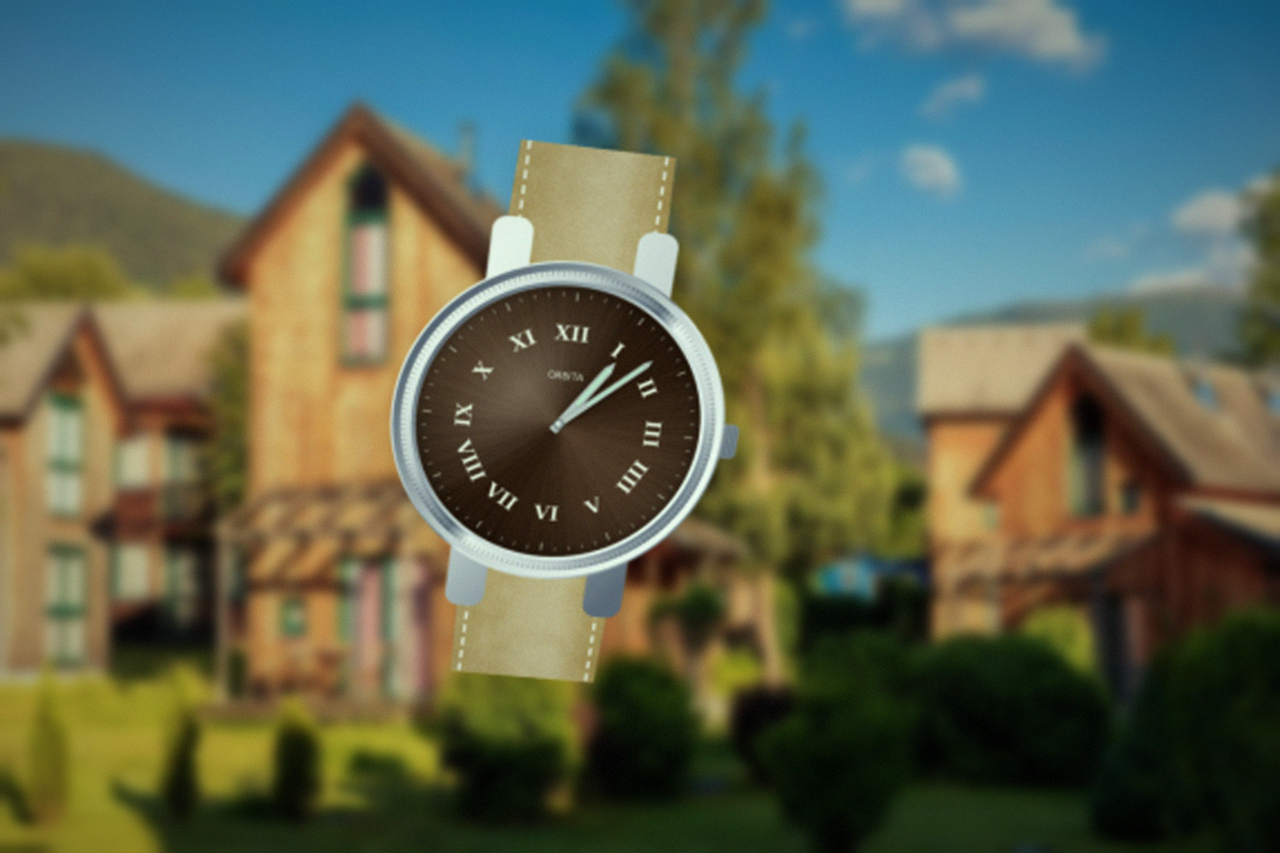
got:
1:08
